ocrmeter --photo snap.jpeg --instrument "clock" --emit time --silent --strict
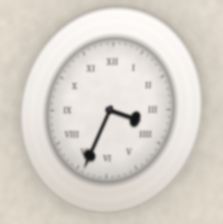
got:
3:34
